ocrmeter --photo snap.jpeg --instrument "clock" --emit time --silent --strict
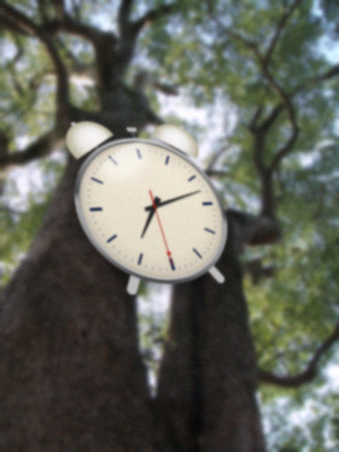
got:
7:12:30
